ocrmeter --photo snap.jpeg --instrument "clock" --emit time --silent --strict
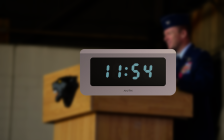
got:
11:54
